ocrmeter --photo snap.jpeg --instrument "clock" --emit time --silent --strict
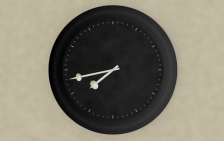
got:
7:43
